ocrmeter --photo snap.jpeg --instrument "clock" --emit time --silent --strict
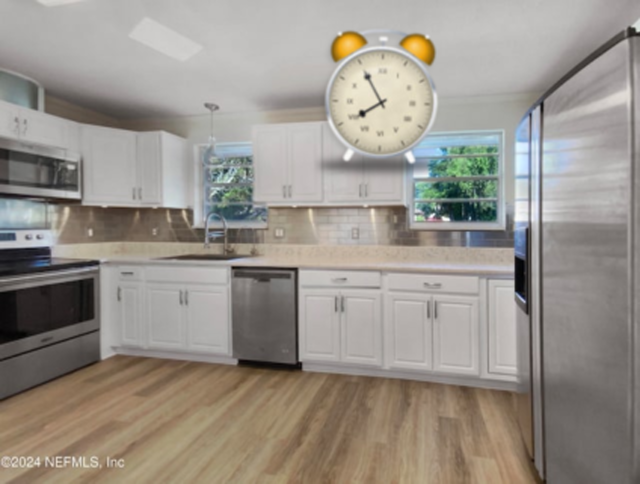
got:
7:55
